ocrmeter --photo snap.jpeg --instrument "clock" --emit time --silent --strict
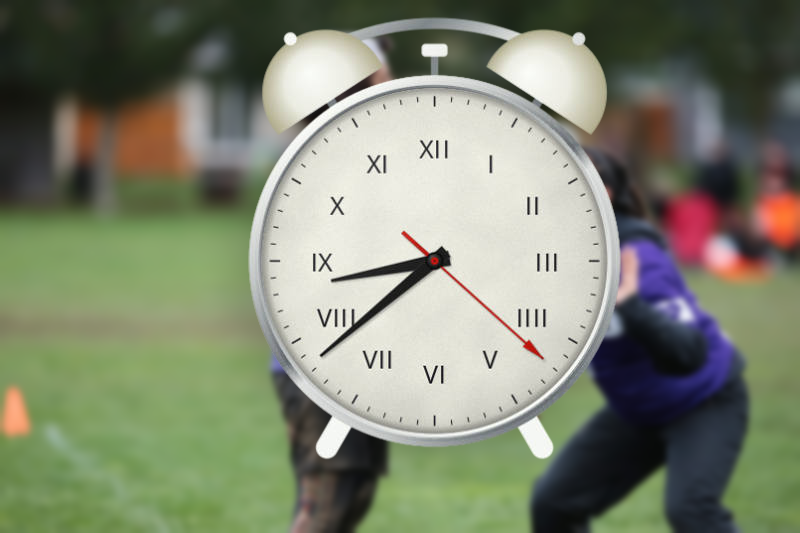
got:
8:38:22
